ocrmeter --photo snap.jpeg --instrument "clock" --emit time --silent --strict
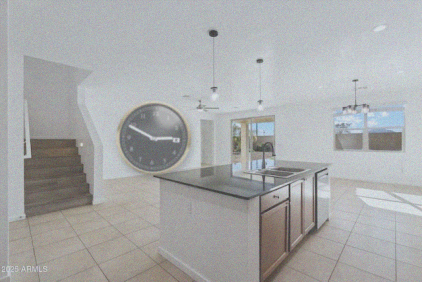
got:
2:49
